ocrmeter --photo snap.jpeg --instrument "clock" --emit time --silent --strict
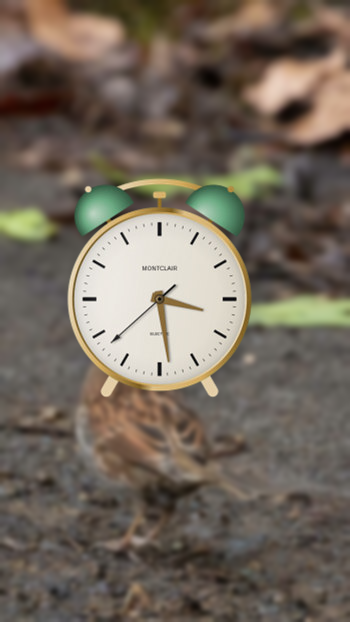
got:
3:28:38
